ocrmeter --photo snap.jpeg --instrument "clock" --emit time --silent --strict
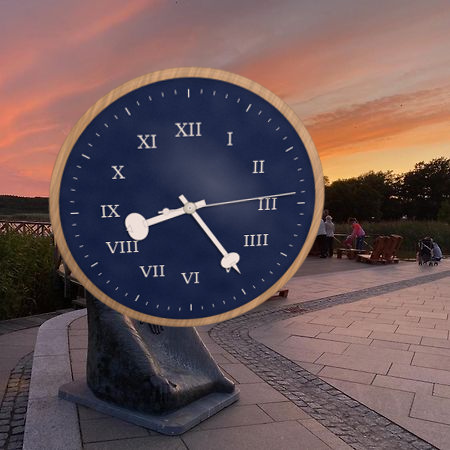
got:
8:24:14
